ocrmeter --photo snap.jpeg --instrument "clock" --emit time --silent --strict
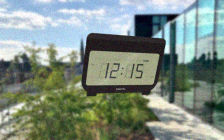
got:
12:15
